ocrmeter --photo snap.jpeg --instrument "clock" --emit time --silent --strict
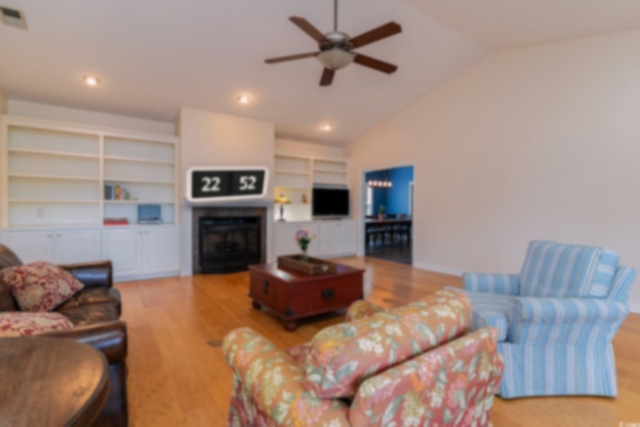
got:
22:52
